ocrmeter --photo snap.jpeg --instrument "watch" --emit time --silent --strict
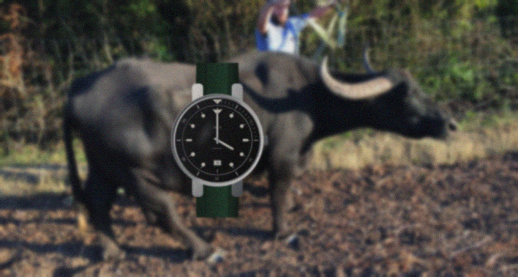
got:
4:00
